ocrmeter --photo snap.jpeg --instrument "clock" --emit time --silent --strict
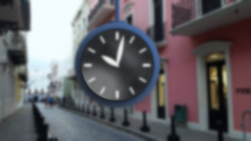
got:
10:02
